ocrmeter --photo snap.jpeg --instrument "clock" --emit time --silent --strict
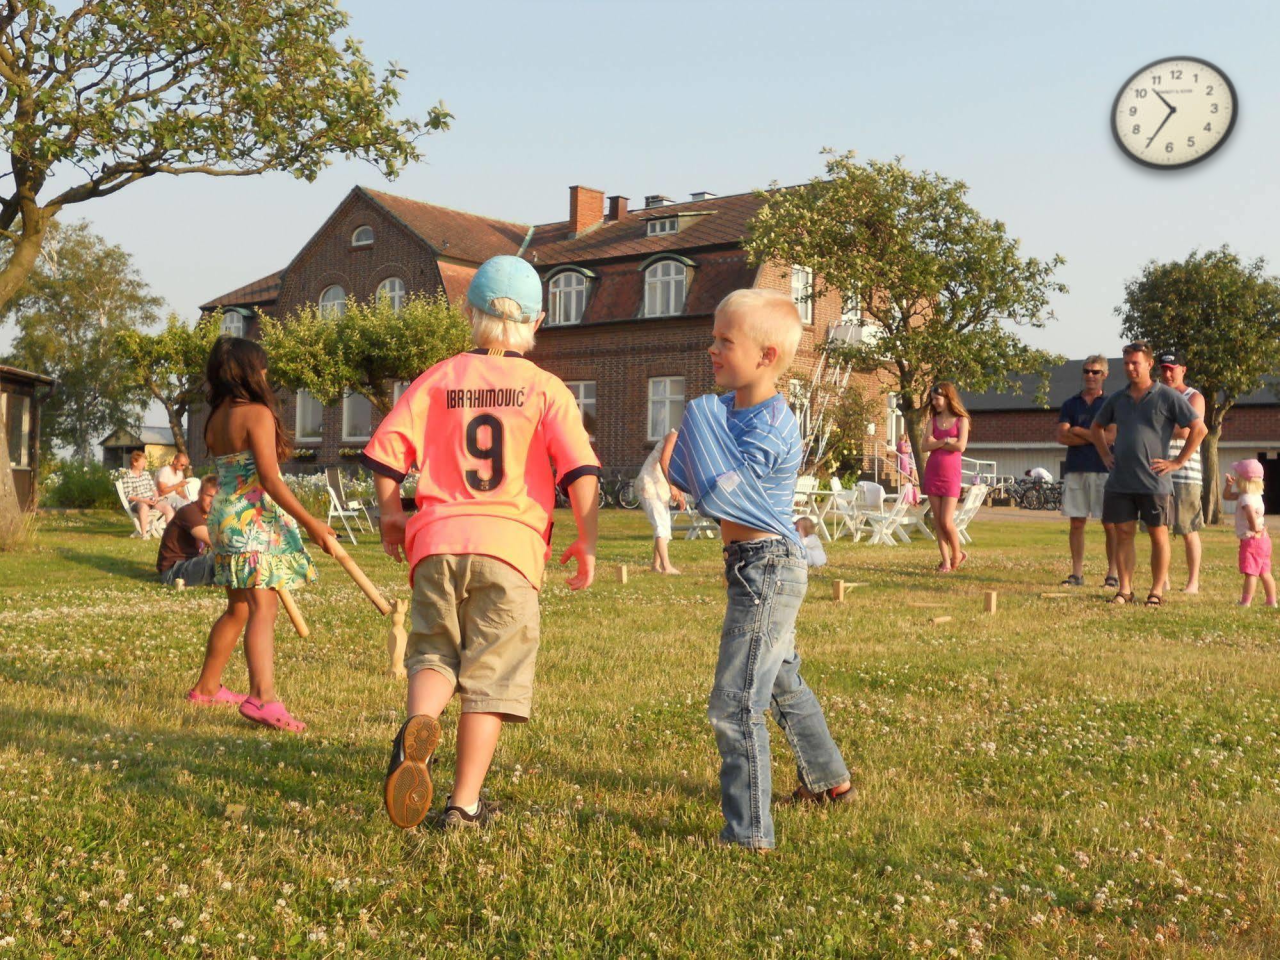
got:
10:35
